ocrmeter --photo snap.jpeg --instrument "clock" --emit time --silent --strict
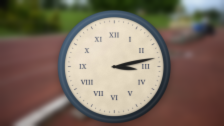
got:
3:13
